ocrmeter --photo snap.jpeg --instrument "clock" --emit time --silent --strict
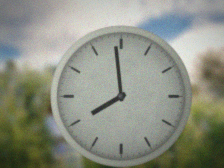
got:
7:59
